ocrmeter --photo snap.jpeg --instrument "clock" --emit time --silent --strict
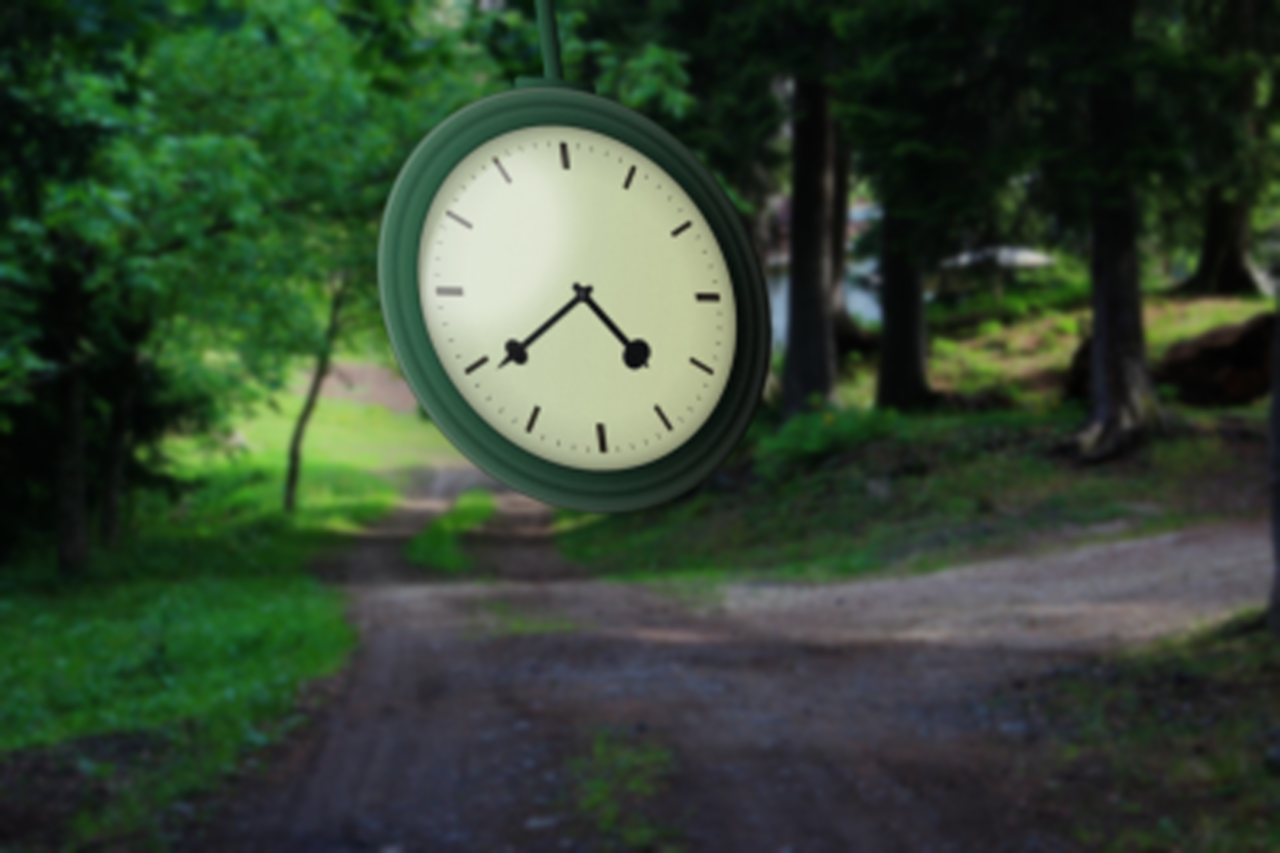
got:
4:39
